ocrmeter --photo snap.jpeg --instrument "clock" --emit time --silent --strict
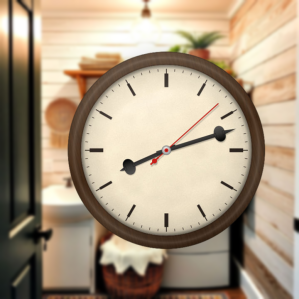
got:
8:12:08
